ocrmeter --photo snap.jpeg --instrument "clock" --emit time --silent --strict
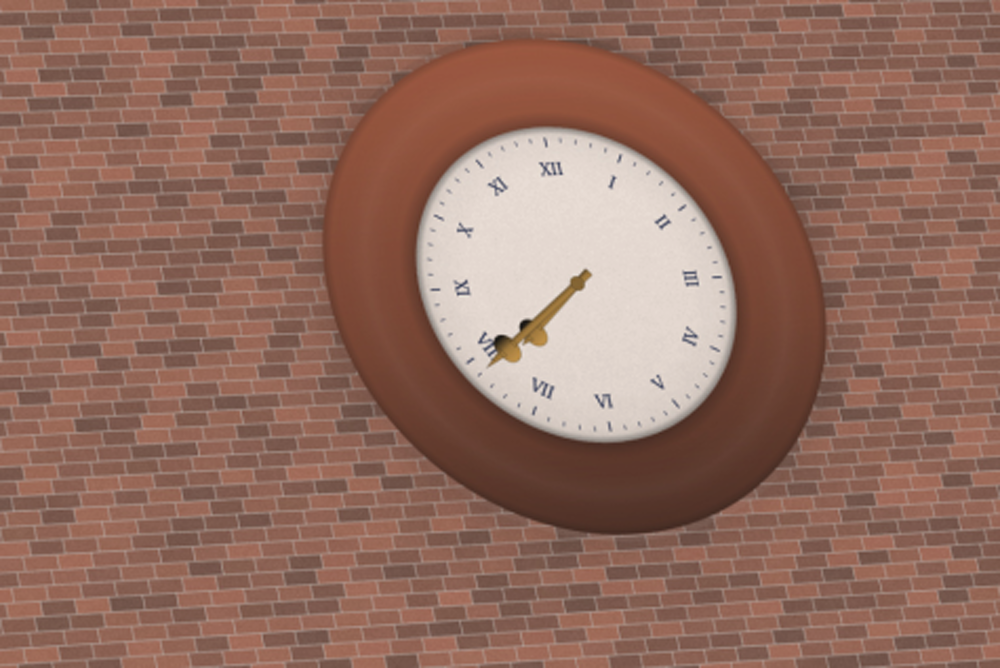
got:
7:39
